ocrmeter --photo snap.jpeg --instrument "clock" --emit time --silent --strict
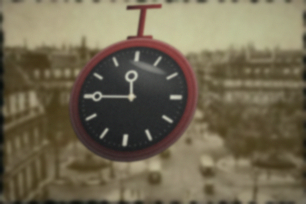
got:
11:45
